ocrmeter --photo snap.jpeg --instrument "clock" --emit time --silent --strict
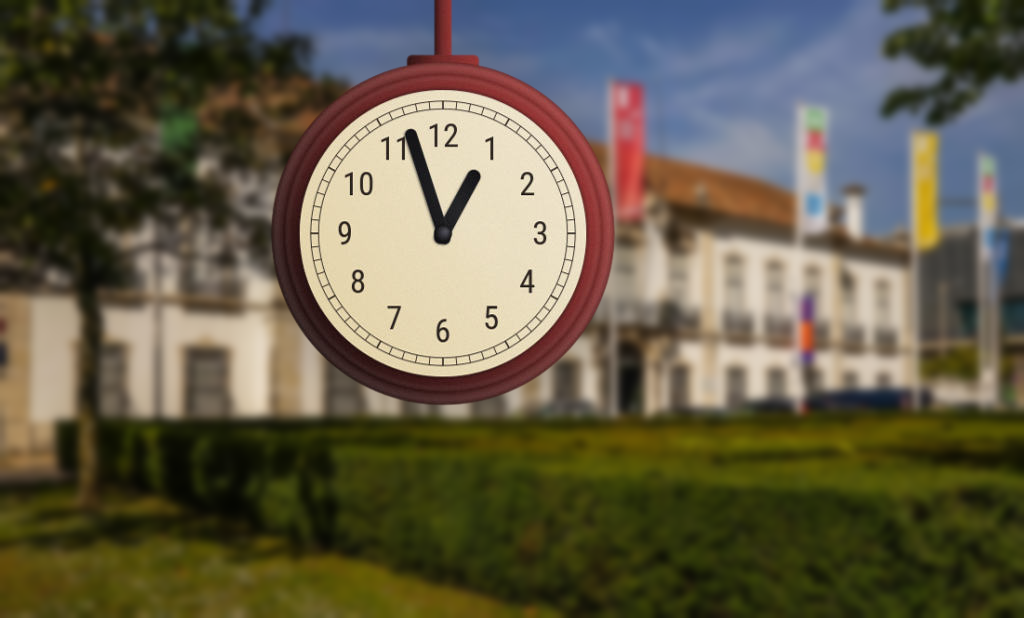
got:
12:57
